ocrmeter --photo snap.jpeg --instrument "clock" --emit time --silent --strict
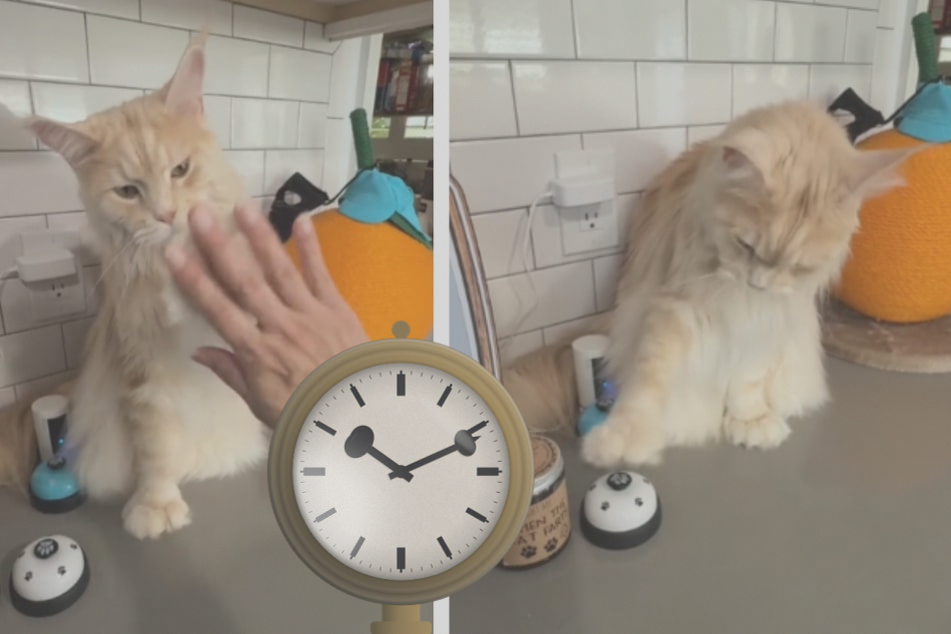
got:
10:11
